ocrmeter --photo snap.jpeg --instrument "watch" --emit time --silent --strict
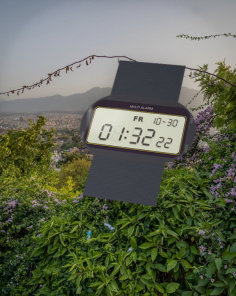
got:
1:32:22
